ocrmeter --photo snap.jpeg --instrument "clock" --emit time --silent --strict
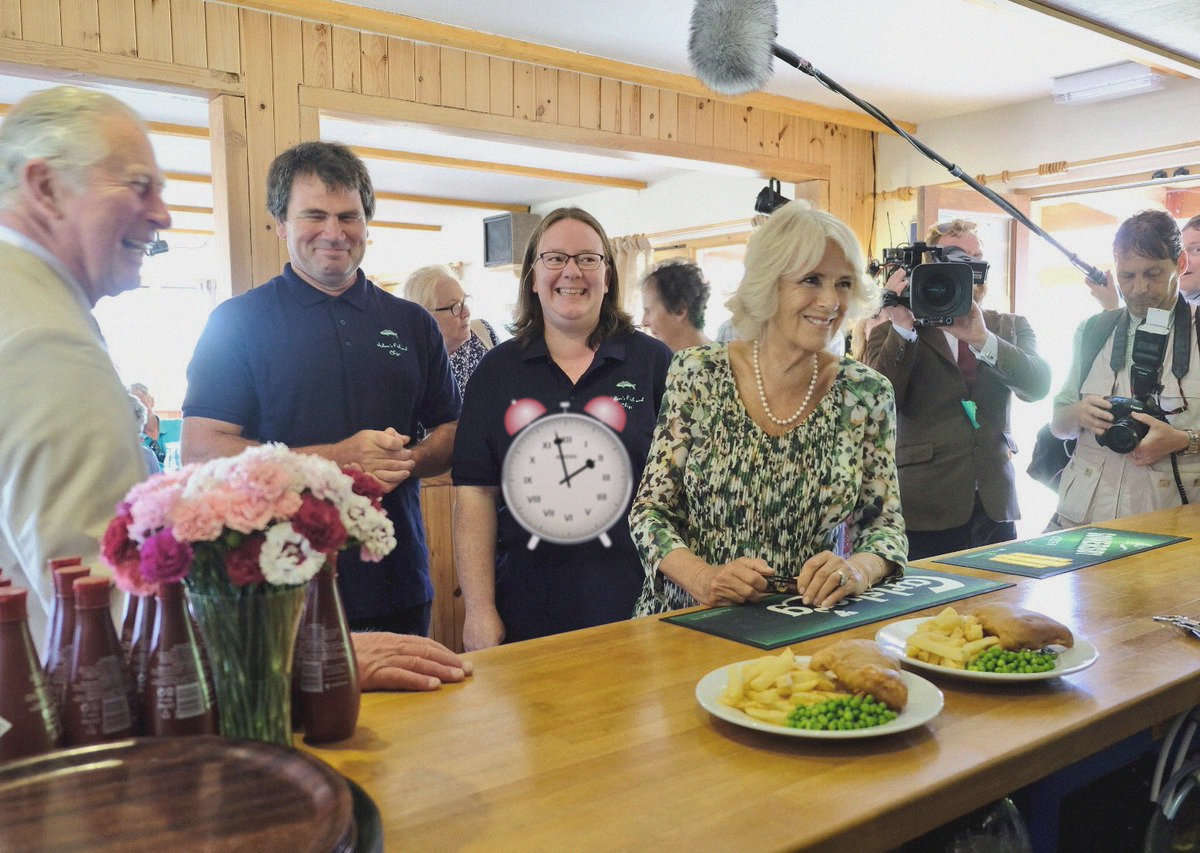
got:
1:58
